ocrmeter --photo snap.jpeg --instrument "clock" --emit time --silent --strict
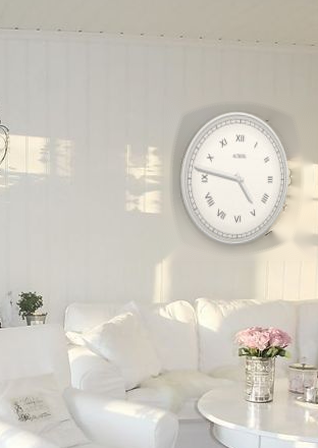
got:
4:47
